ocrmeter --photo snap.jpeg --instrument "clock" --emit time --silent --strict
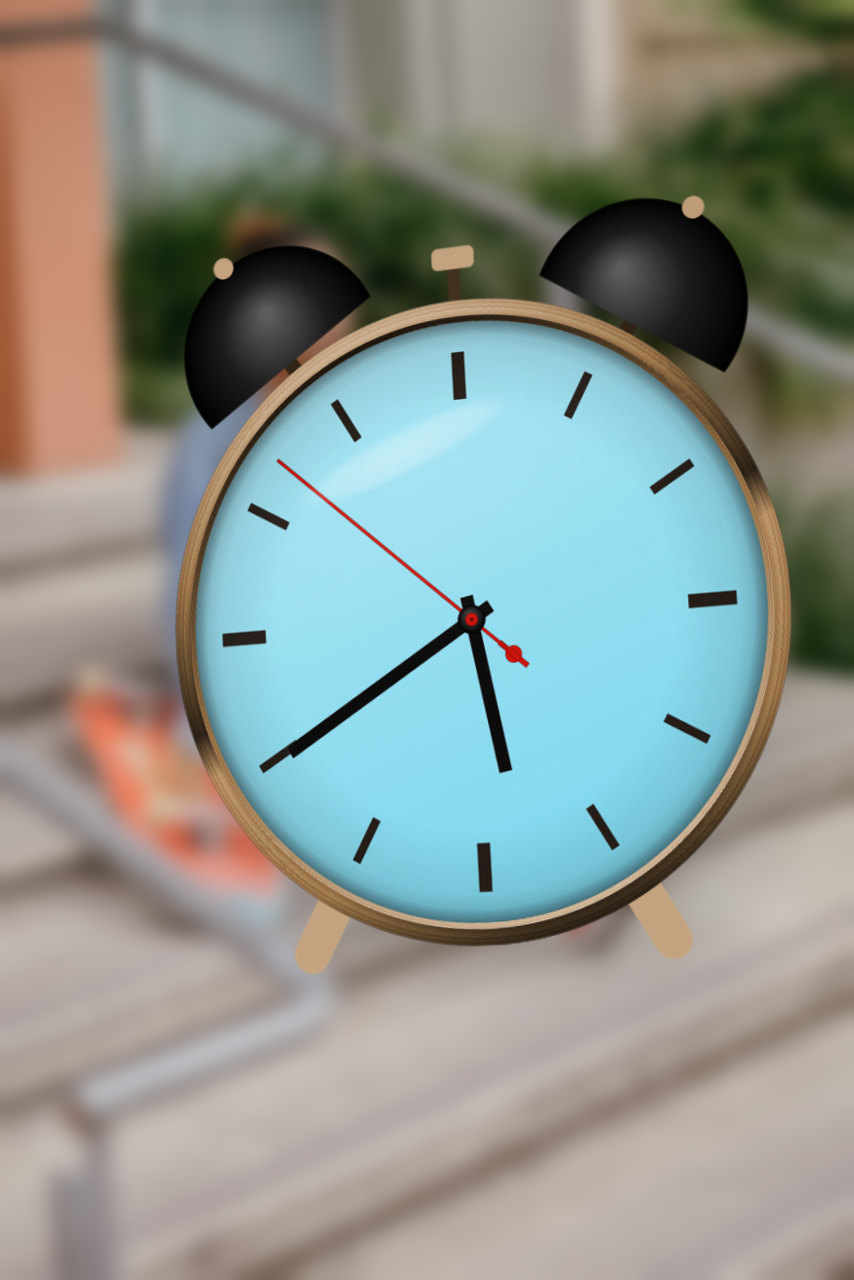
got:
5:39:52
